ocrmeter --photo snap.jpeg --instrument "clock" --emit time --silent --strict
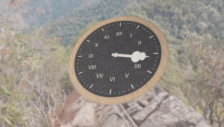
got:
3:16
